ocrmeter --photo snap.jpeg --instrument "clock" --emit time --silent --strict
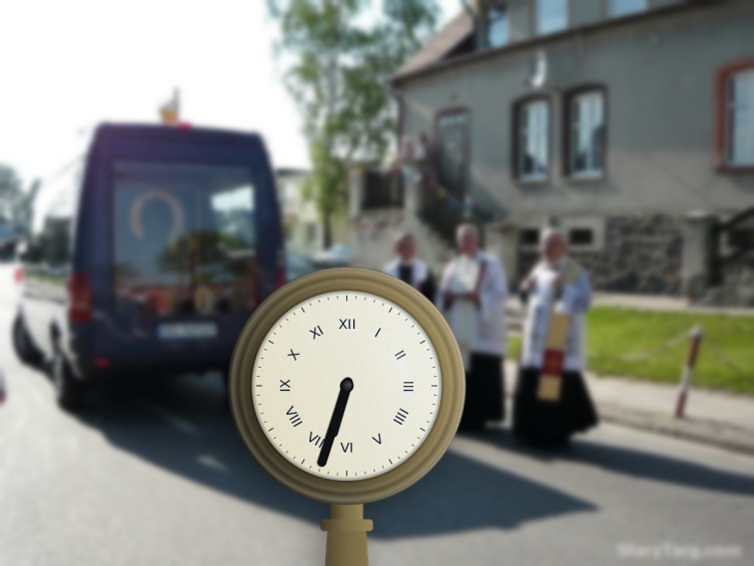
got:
6:33
